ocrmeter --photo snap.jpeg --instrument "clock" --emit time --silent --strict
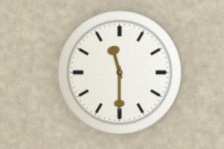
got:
11:30
